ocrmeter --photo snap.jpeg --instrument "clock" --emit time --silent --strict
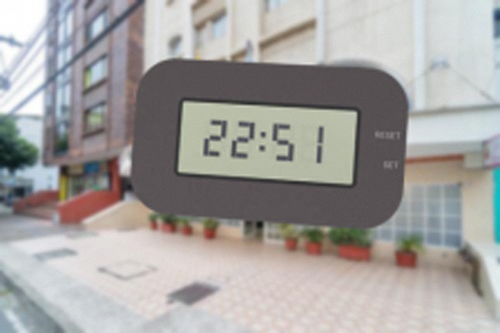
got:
22:51
